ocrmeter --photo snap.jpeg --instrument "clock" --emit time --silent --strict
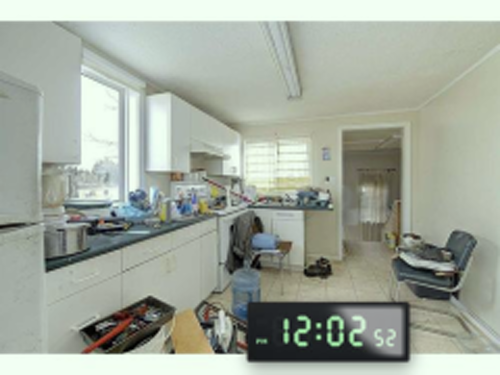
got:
12:02:52
